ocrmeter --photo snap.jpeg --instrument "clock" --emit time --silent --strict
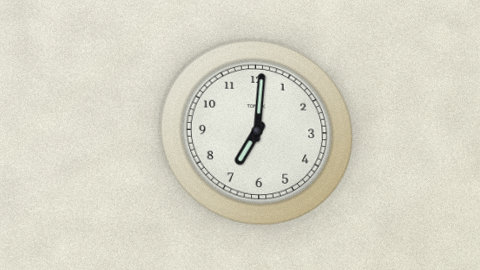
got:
7:01
